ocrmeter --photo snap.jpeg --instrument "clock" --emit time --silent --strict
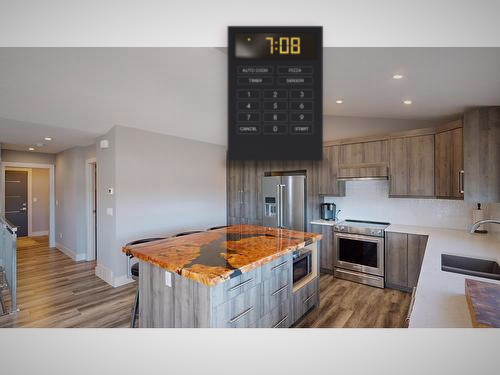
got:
7:08
